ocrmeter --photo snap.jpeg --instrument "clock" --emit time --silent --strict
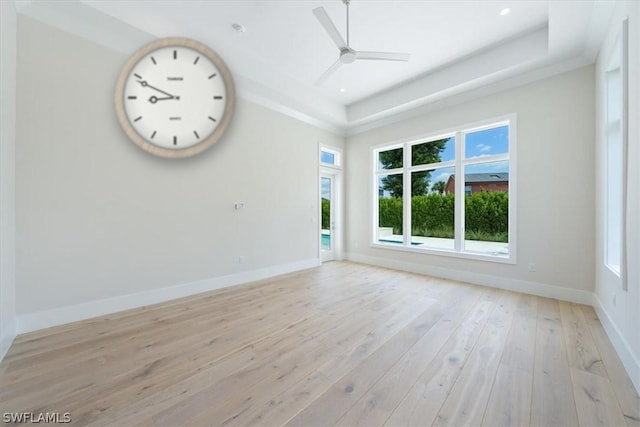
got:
8:49
